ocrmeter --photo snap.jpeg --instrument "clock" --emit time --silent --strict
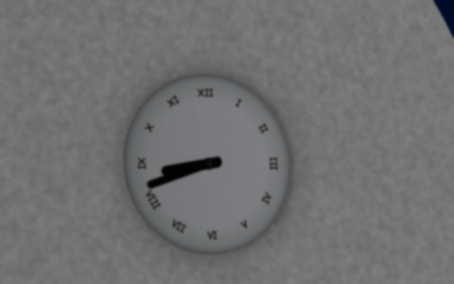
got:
8:42
